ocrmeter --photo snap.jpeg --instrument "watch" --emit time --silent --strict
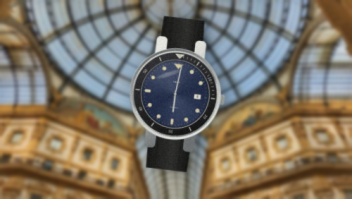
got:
6:01
